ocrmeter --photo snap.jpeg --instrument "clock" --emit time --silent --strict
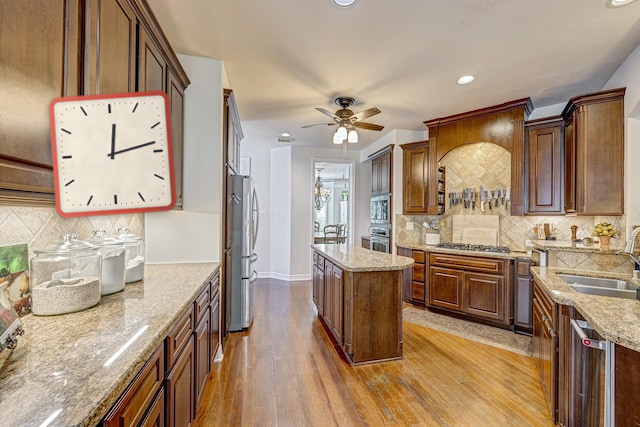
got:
12:13
